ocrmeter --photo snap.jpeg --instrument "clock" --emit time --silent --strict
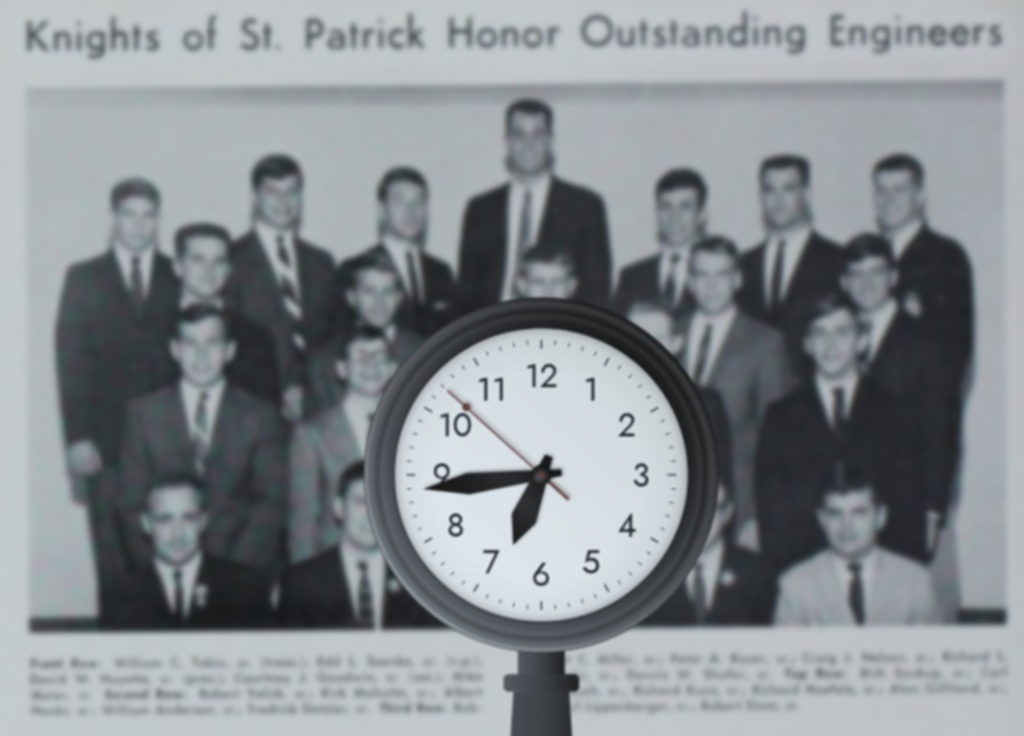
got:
6:43:52
